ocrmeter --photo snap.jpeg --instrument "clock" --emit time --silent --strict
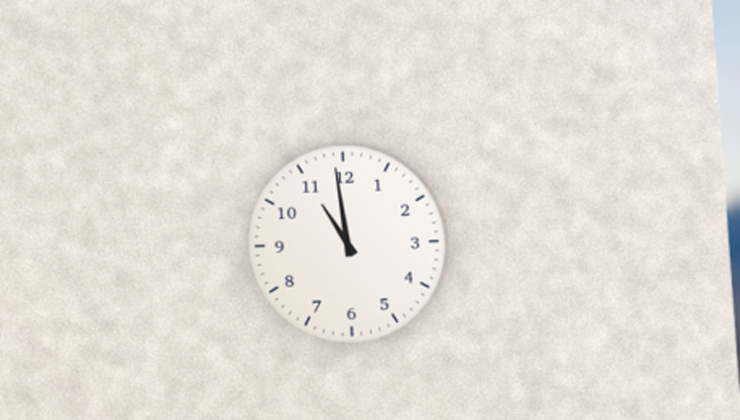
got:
10:59
